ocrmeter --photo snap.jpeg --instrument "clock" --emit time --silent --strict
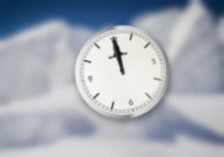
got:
12:00
